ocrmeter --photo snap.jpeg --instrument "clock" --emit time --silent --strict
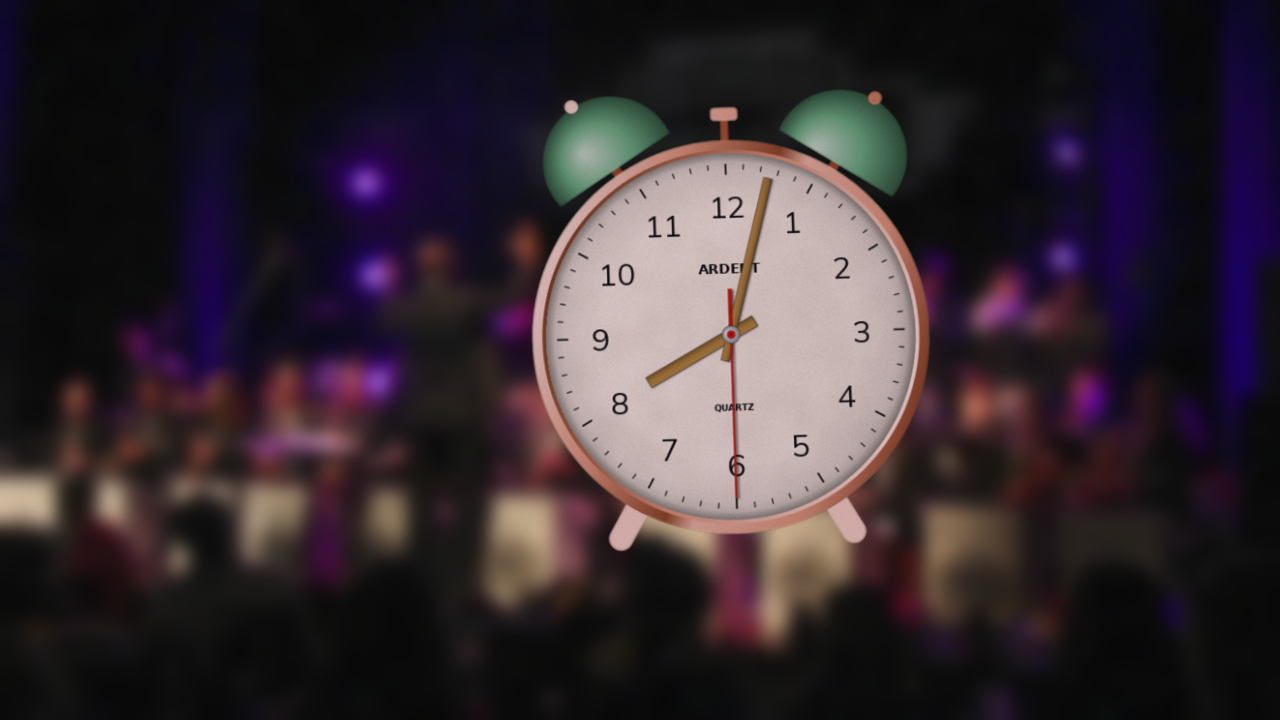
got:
8:02:30
